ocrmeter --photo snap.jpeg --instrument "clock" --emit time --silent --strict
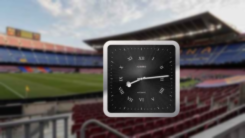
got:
8:14
